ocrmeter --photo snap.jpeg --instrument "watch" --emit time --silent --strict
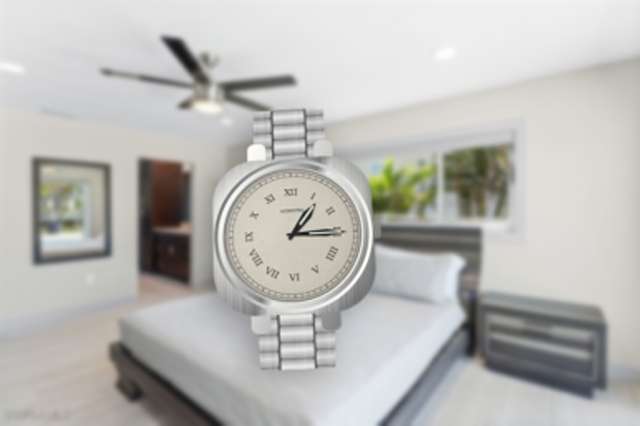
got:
1:15
